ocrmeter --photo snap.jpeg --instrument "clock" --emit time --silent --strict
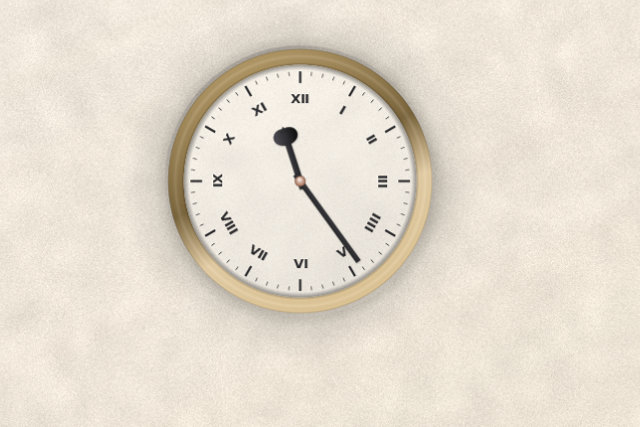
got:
11:24
